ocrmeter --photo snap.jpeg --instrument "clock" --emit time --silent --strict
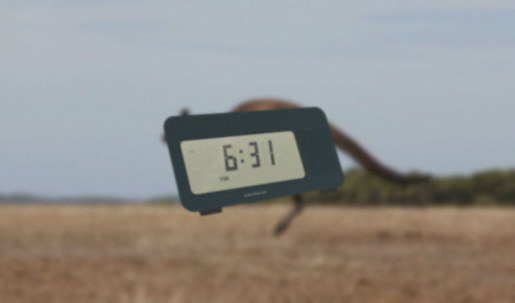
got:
6:31
